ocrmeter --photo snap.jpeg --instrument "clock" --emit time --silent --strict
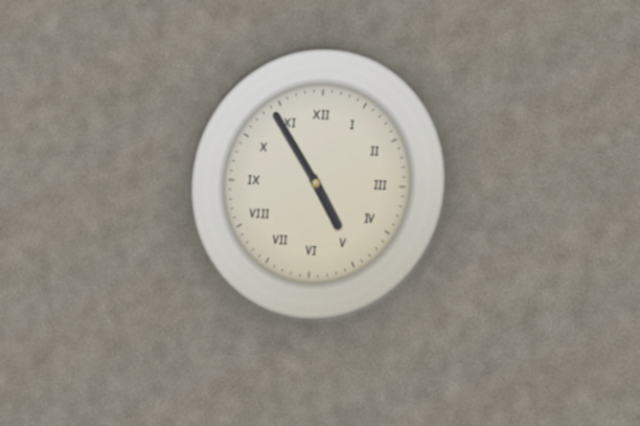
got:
4:54
